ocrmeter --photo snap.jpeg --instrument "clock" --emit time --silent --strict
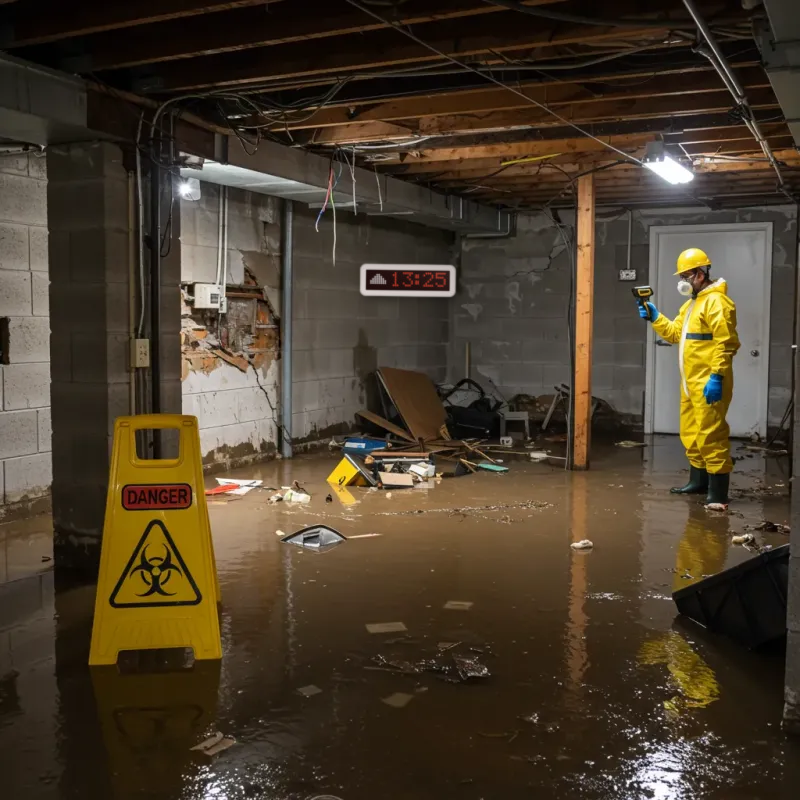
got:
13:25
